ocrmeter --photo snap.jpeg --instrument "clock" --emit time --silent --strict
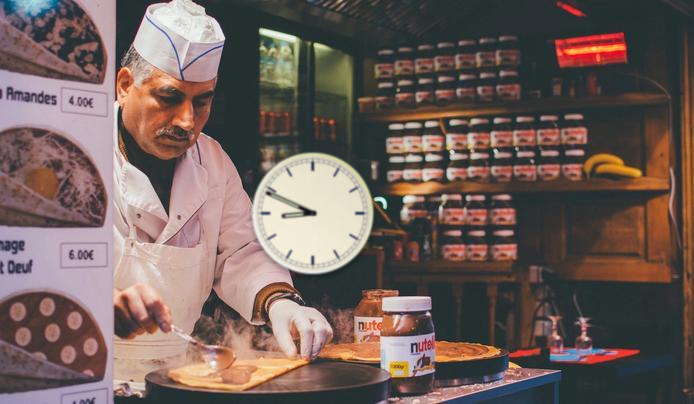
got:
8:49
